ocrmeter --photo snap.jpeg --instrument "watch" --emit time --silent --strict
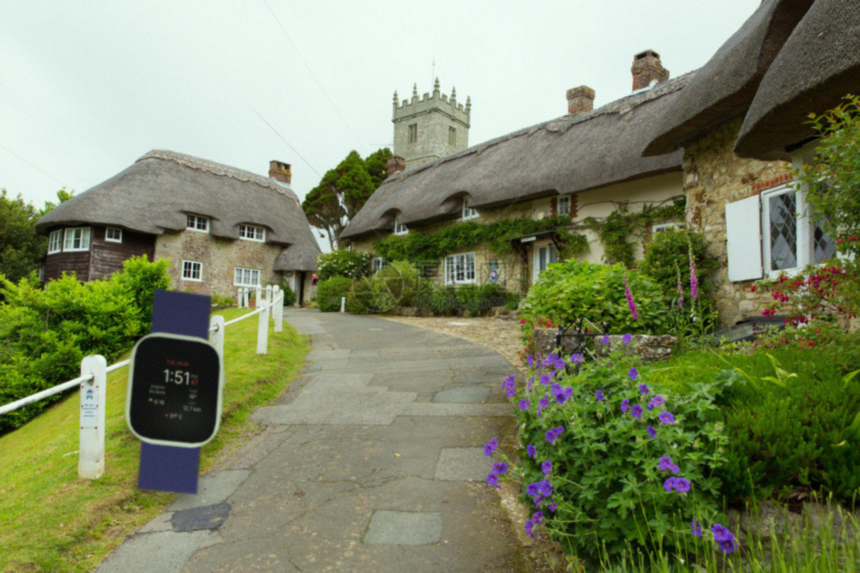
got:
1:51
